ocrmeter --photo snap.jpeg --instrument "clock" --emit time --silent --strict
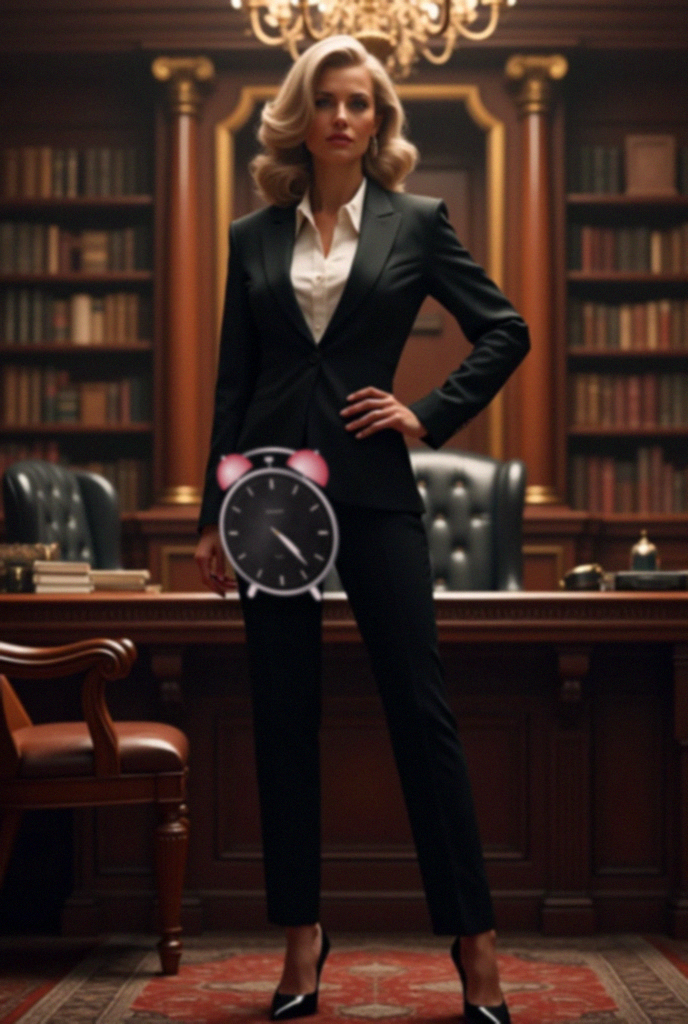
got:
4:23
